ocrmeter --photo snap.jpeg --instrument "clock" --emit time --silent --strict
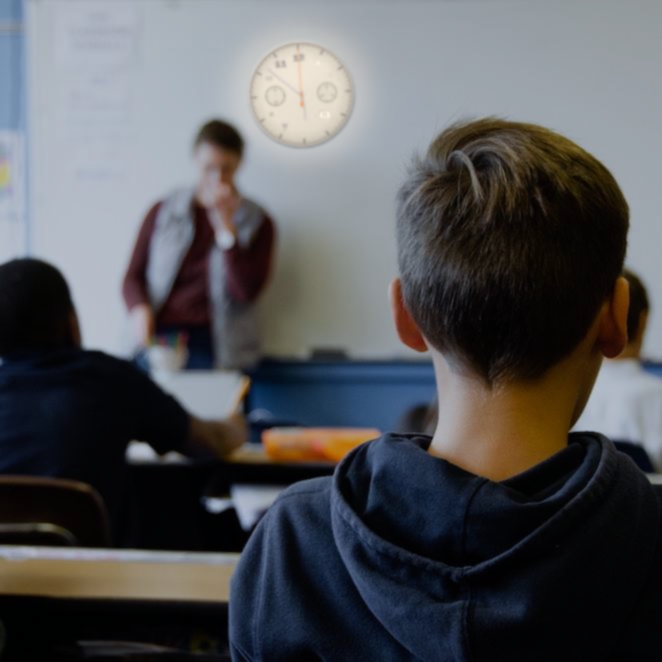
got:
5:52
